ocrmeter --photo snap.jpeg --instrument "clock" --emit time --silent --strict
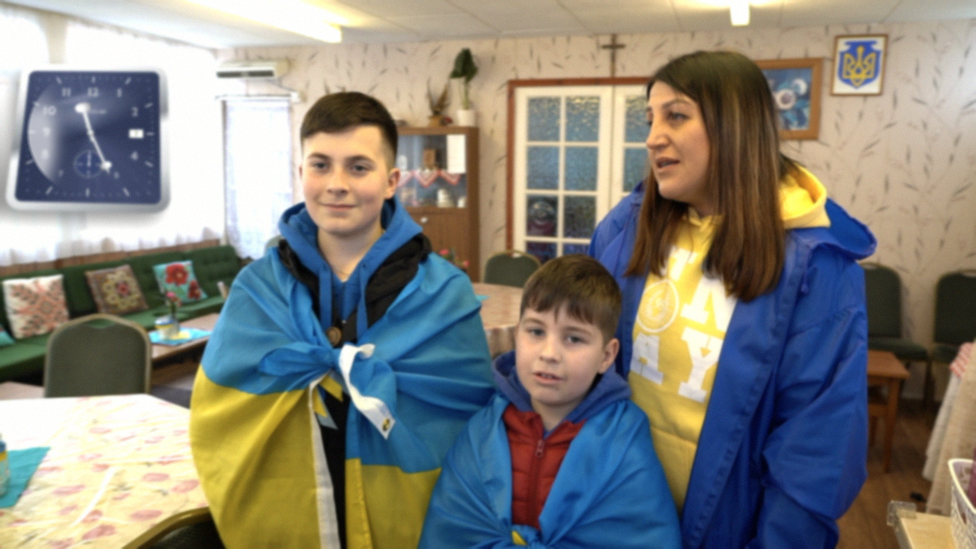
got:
11:26
